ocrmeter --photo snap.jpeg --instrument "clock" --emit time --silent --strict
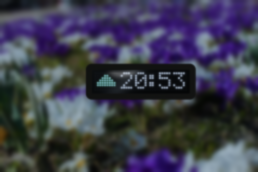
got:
20:53
